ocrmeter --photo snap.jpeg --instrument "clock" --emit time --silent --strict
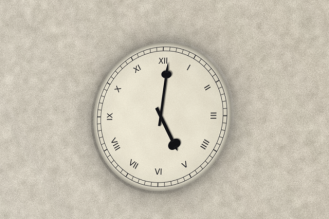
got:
5:01
